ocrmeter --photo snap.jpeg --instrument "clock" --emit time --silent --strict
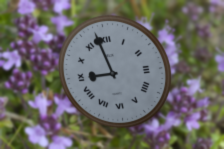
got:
8:58
